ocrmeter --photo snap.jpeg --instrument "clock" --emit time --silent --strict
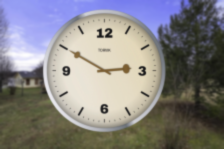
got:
2:50
